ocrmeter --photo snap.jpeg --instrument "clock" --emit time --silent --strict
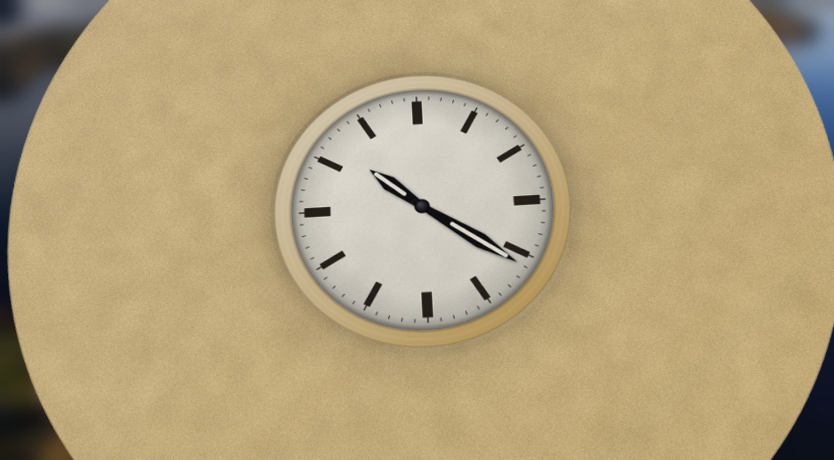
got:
10:21
